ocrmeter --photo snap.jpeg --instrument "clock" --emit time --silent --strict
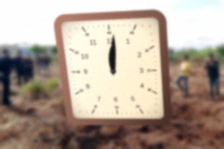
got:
12:01
